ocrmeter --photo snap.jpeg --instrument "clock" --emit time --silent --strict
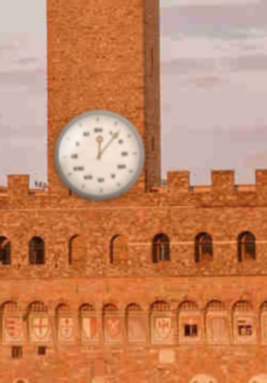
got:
12:07
